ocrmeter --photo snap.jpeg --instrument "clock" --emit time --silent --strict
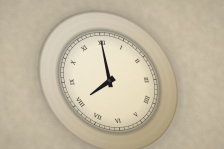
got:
8:00
